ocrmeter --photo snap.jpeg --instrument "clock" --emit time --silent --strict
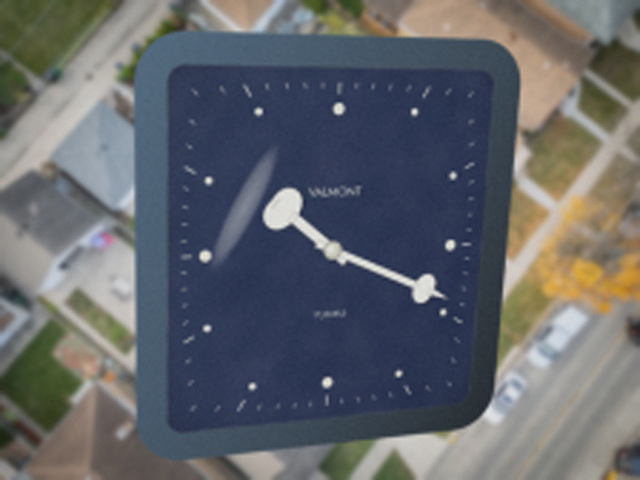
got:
10:19
